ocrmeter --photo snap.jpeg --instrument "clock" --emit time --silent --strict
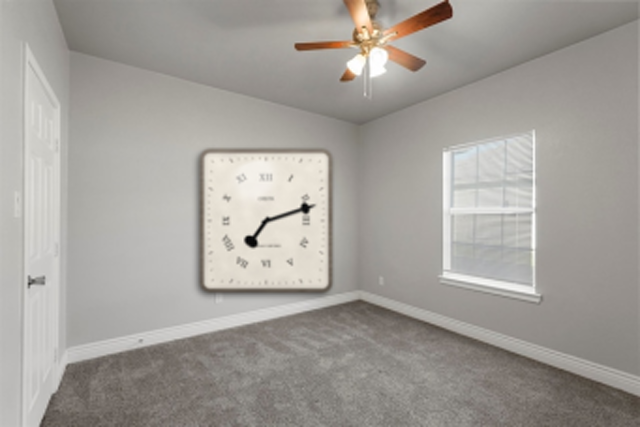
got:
7:12
